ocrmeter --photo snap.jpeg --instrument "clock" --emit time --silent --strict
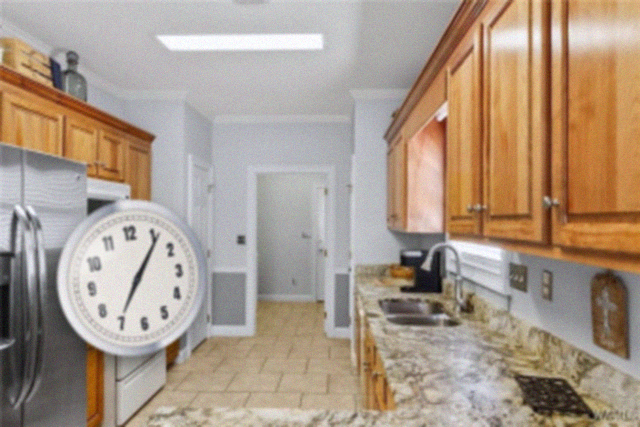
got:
7:06
